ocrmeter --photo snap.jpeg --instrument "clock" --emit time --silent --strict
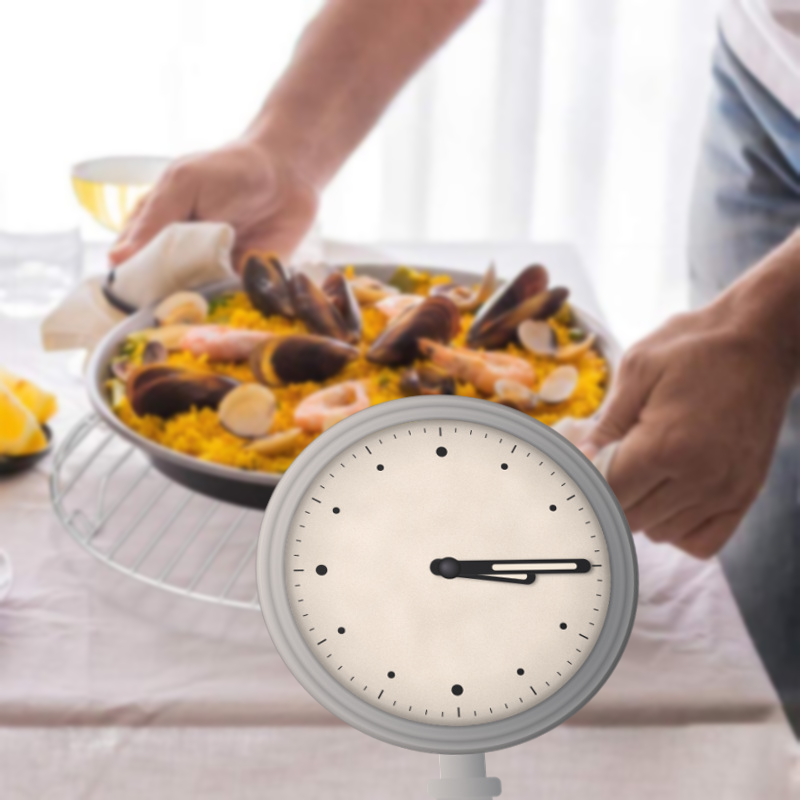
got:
3:15
